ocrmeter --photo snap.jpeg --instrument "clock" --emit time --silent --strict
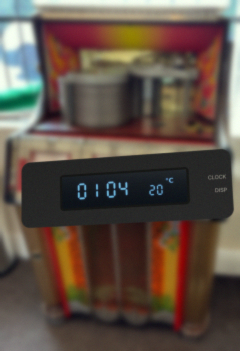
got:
1:04
